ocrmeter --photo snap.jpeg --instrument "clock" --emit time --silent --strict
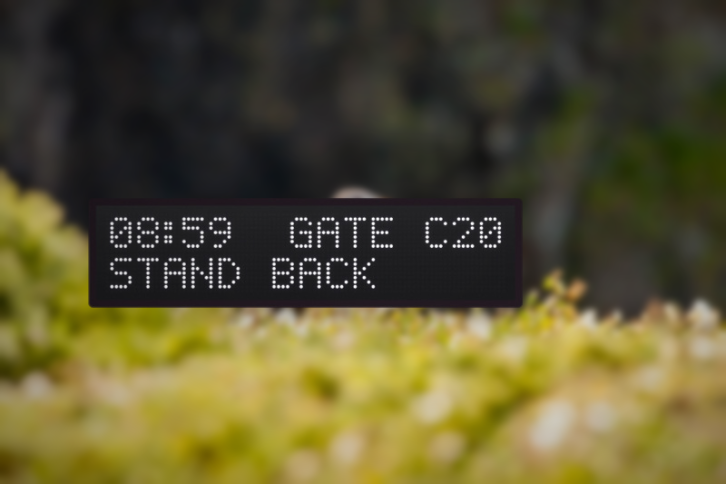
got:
8:59
